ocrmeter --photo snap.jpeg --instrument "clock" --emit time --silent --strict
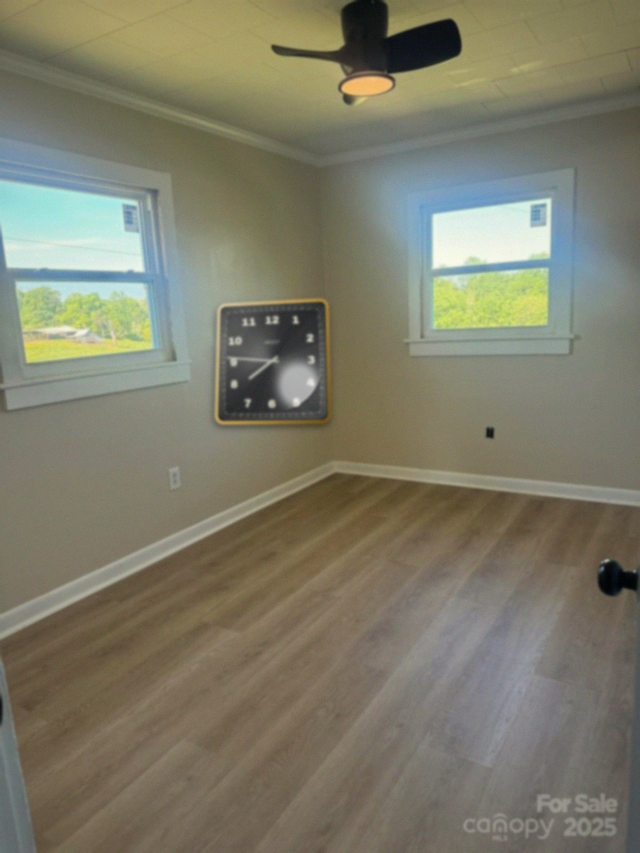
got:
7:46
